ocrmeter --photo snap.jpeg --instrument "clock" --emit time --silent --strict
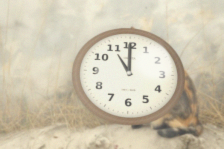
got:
11:00
